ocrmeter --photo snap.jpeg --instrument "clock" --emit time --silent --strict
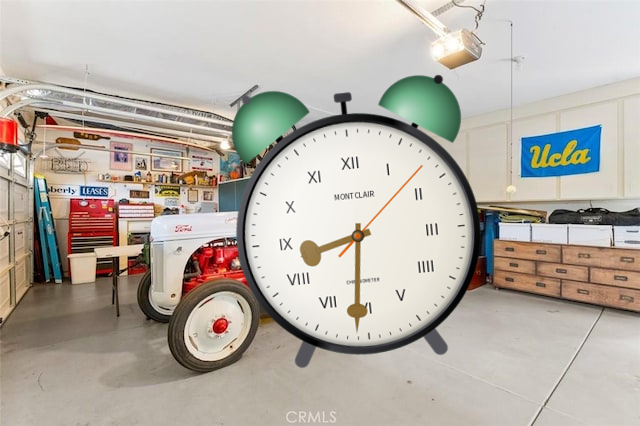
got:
8:31:08
